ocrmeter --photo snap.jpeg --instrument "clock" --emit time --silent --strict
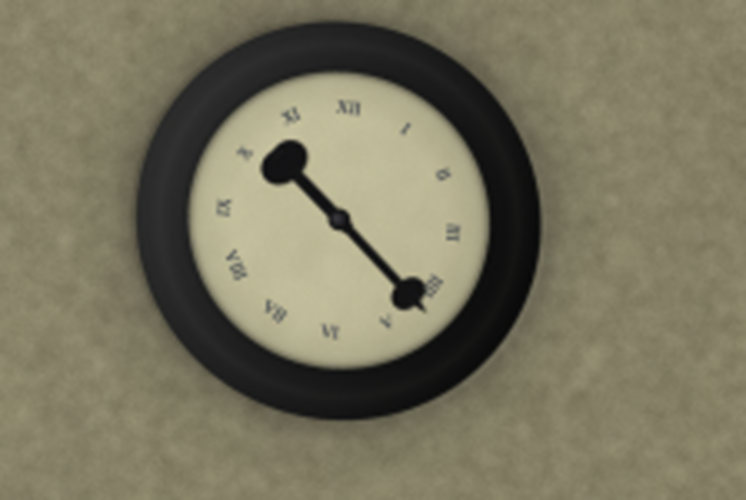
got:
10:22
